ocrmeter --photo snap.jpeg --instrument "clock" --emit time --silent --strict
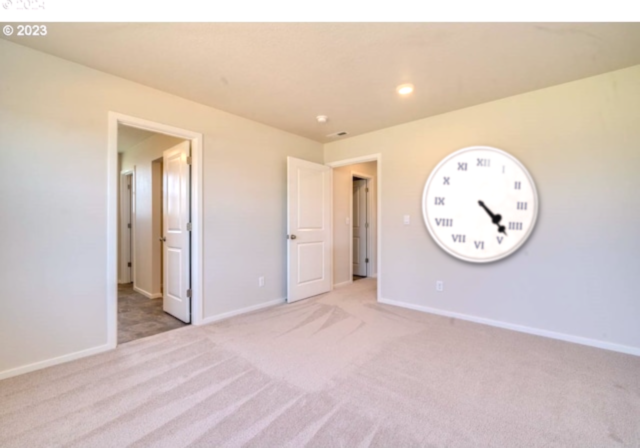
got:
4:23
